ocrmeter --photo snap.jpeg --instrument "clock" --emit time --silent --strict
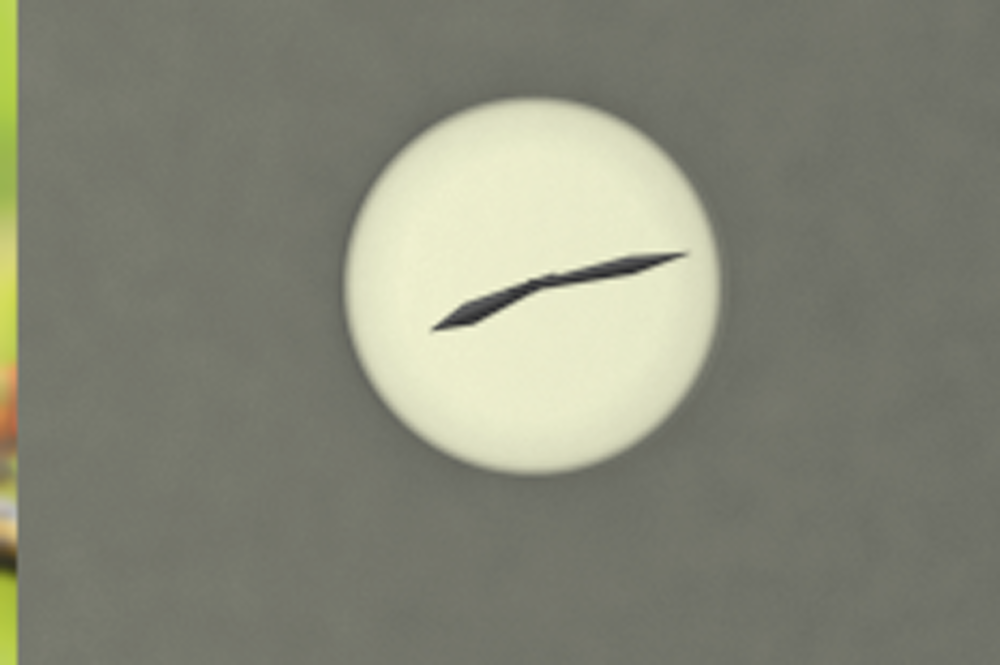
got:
8:13
